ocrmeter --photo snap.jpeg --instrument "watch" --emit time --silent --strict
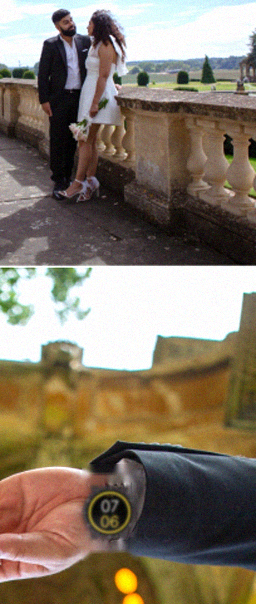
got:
7:06
